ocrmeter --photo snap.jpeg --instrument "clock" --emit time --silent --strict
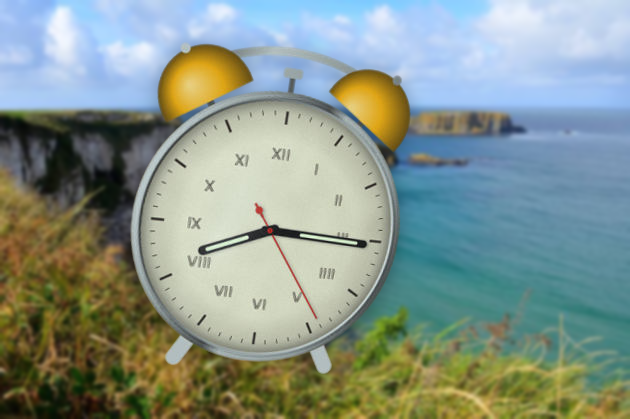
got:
8:15:24
